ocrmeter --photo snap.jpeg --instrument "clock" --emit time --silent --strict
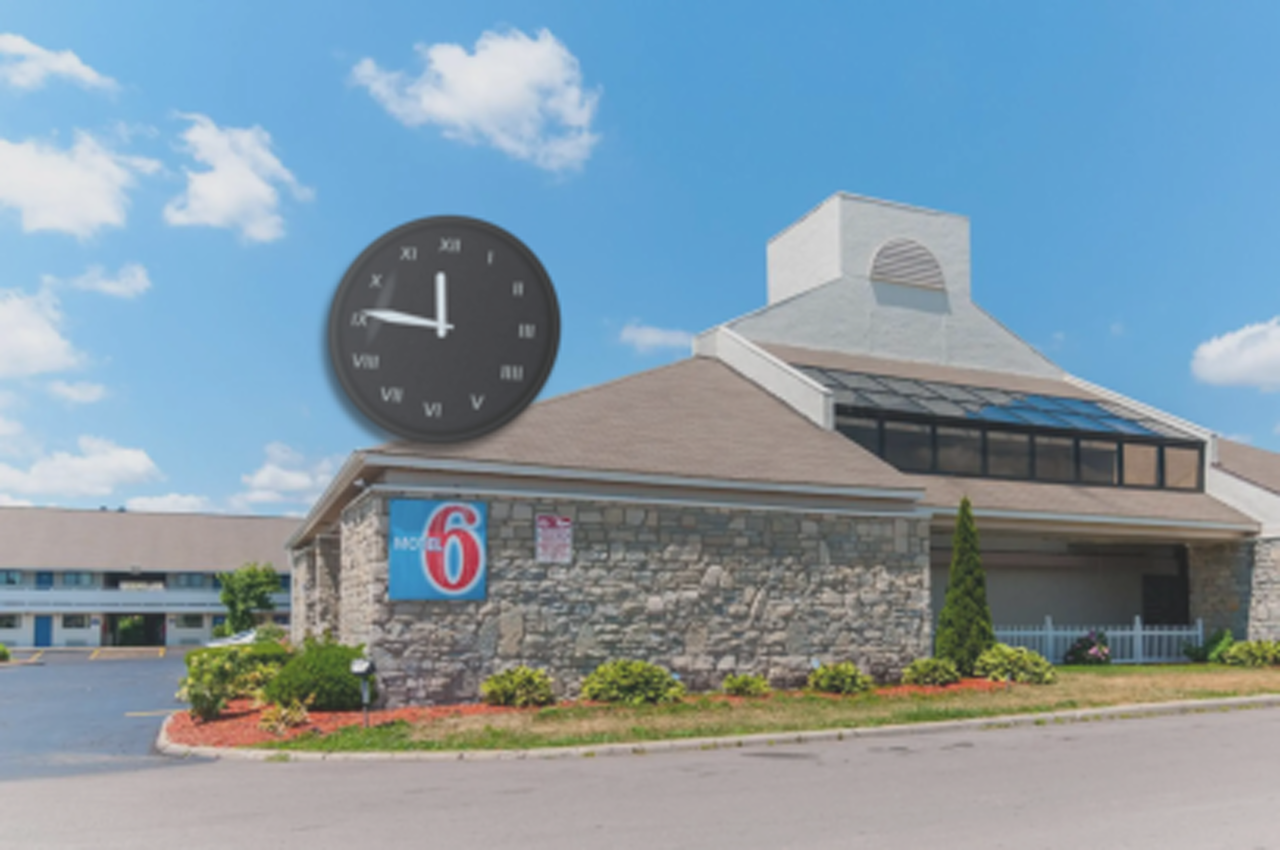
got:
11:46
